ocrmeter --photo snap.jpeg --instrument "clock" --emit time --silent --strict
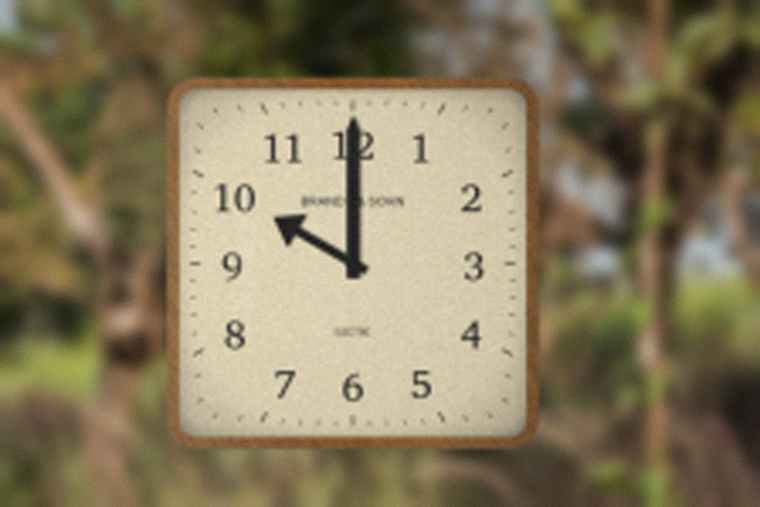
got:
10:00
